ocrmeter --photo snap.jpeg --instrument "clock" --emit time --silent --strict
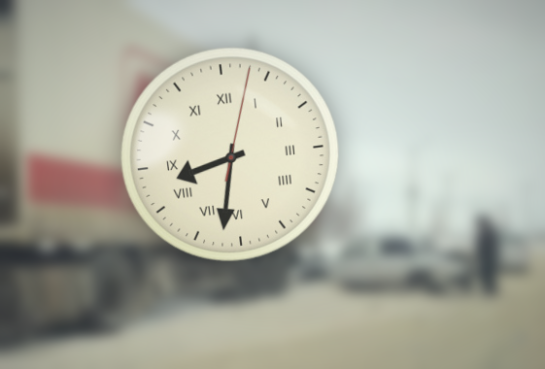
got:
8:32:03
